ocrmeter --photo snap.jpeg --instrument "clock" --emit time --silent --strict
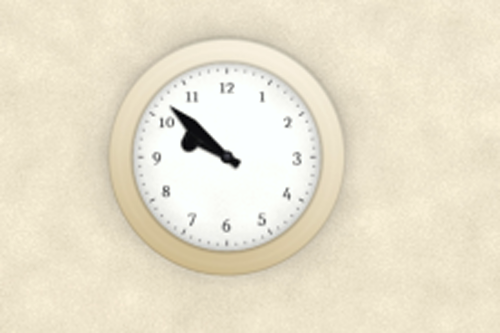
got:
9:52
